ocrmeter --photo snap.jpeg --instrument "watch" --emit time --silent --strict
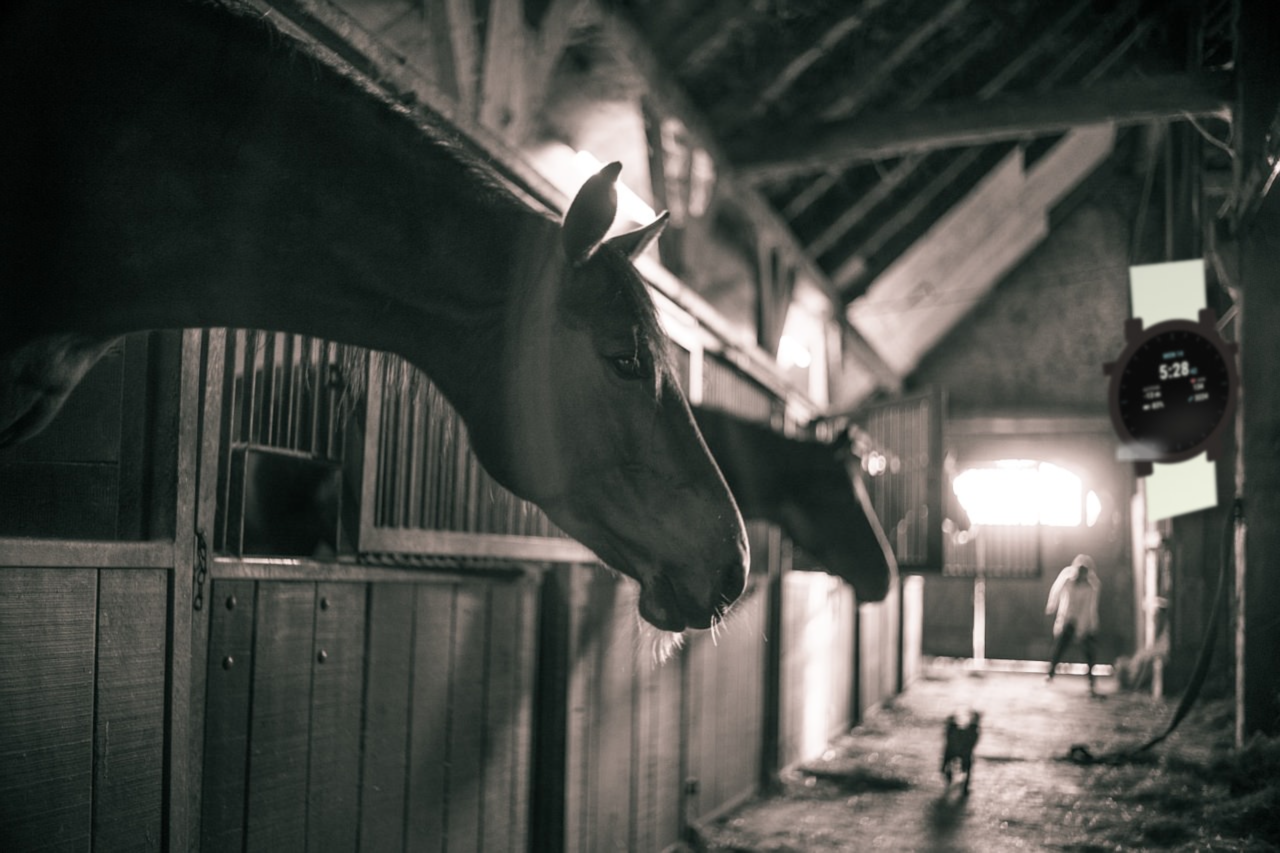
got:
5:28
